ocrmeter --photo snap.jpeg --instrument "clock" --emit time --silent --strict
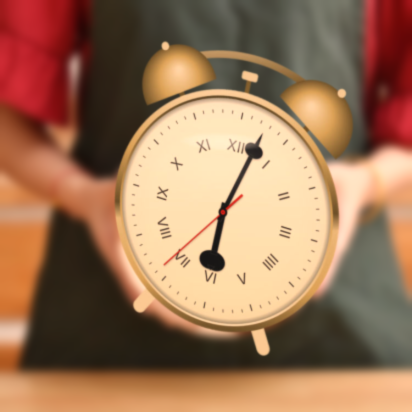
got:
6:02:36
